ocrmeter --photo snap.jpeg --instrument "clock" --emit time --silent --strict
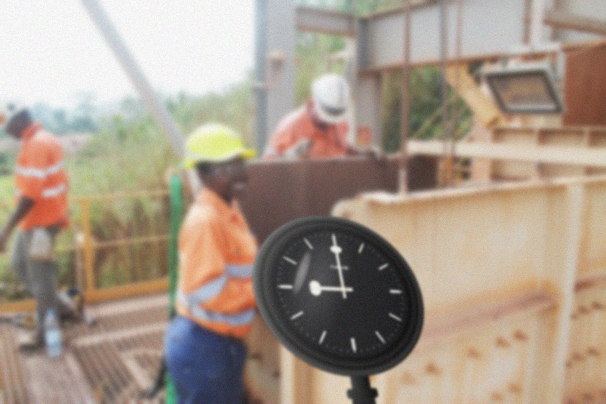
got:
9:00
